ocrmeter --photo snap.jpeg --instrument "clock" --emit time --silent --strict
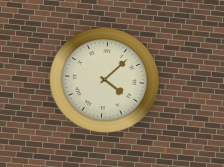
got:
4:07
